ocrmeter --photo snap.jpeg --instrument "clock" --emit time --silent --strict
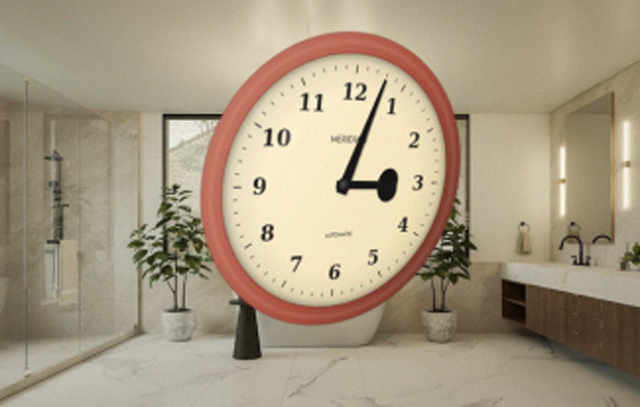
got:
3:03
